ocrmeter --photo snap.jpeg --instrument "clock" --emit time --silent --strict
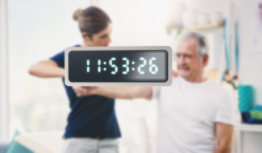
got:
11:53:26
